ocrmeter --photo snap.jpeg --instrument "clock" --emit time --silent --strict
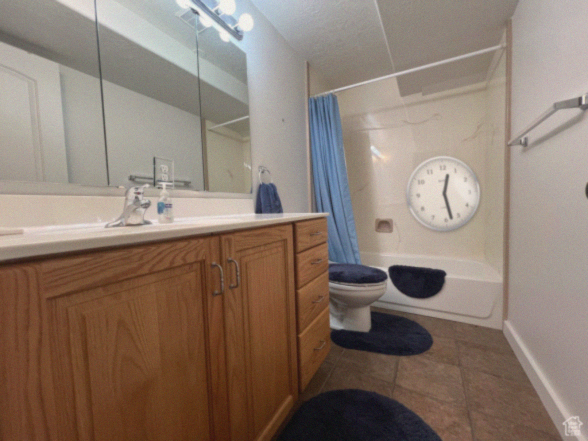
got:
12:28
